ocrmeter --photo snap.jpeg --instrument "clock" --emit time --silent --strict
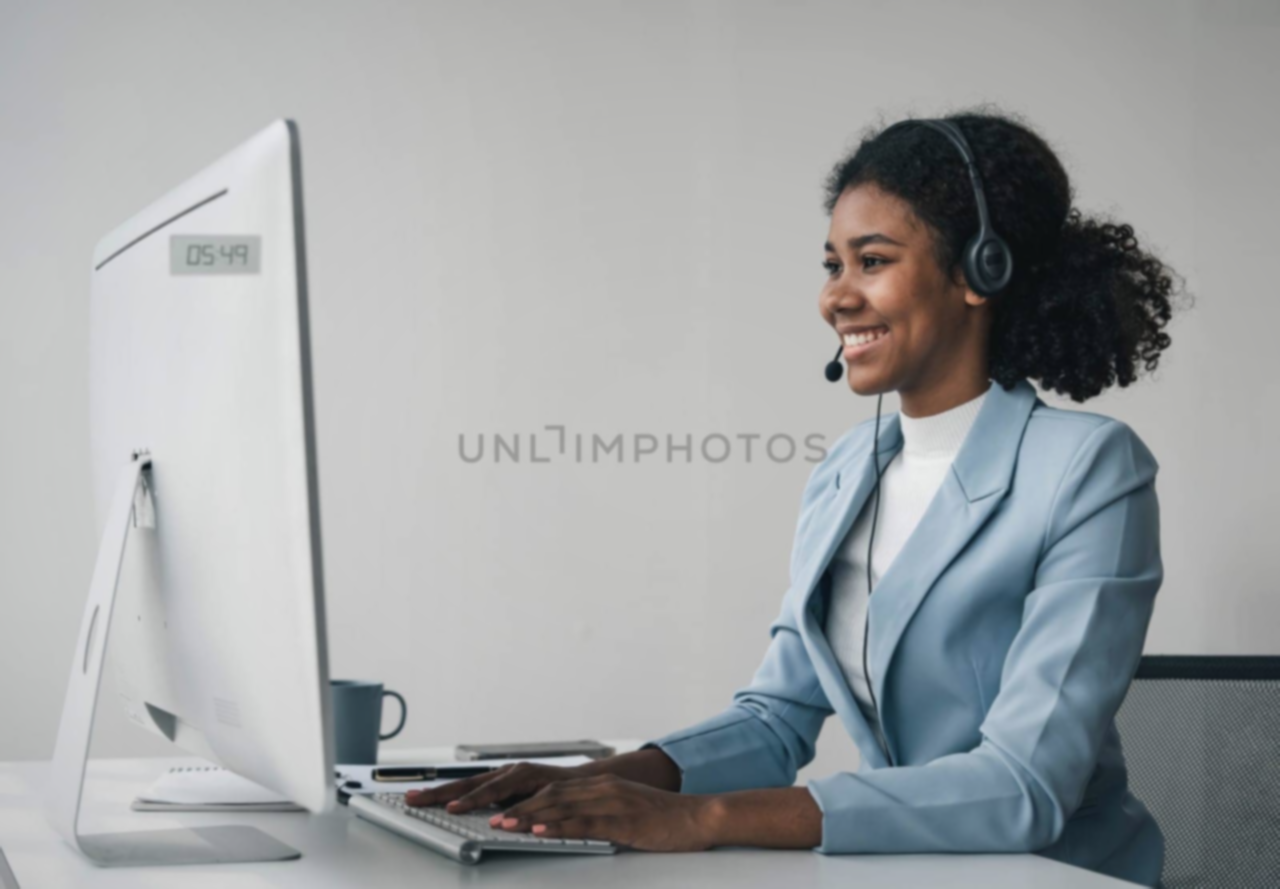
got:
5:49
